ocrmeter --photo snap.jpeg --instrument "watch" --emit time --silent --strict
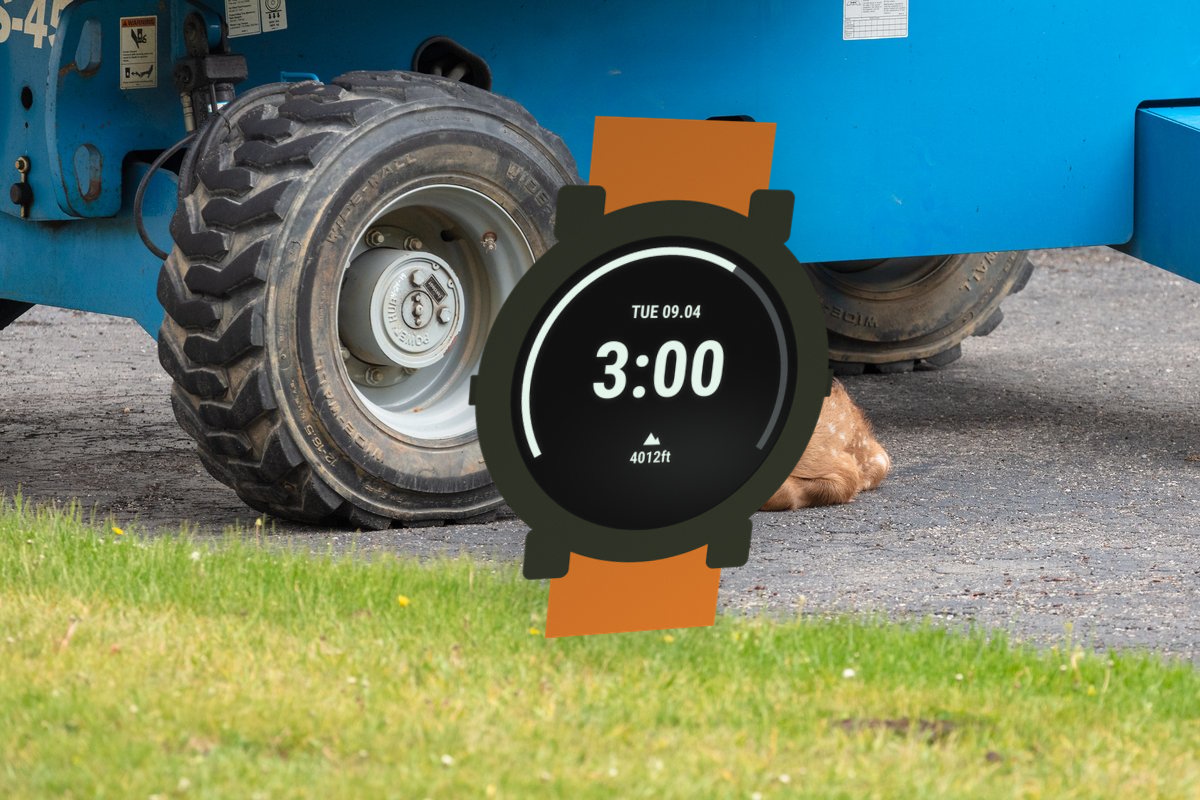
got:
3:00
